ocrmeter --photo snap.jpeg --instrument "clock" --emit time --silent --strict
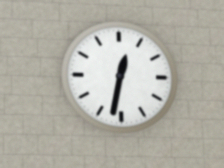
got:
12:32
